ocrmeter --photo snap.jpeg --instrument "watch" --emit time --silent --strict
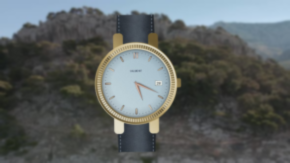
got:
5:19
